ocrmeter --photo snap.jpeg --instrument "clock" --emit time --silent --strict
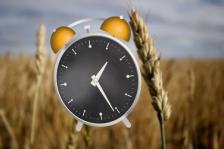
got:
1:26
